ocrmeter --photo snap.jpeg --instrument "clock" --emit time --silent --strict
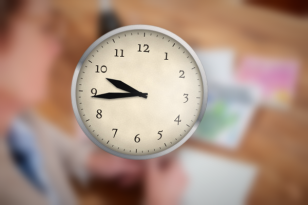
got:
9:44
